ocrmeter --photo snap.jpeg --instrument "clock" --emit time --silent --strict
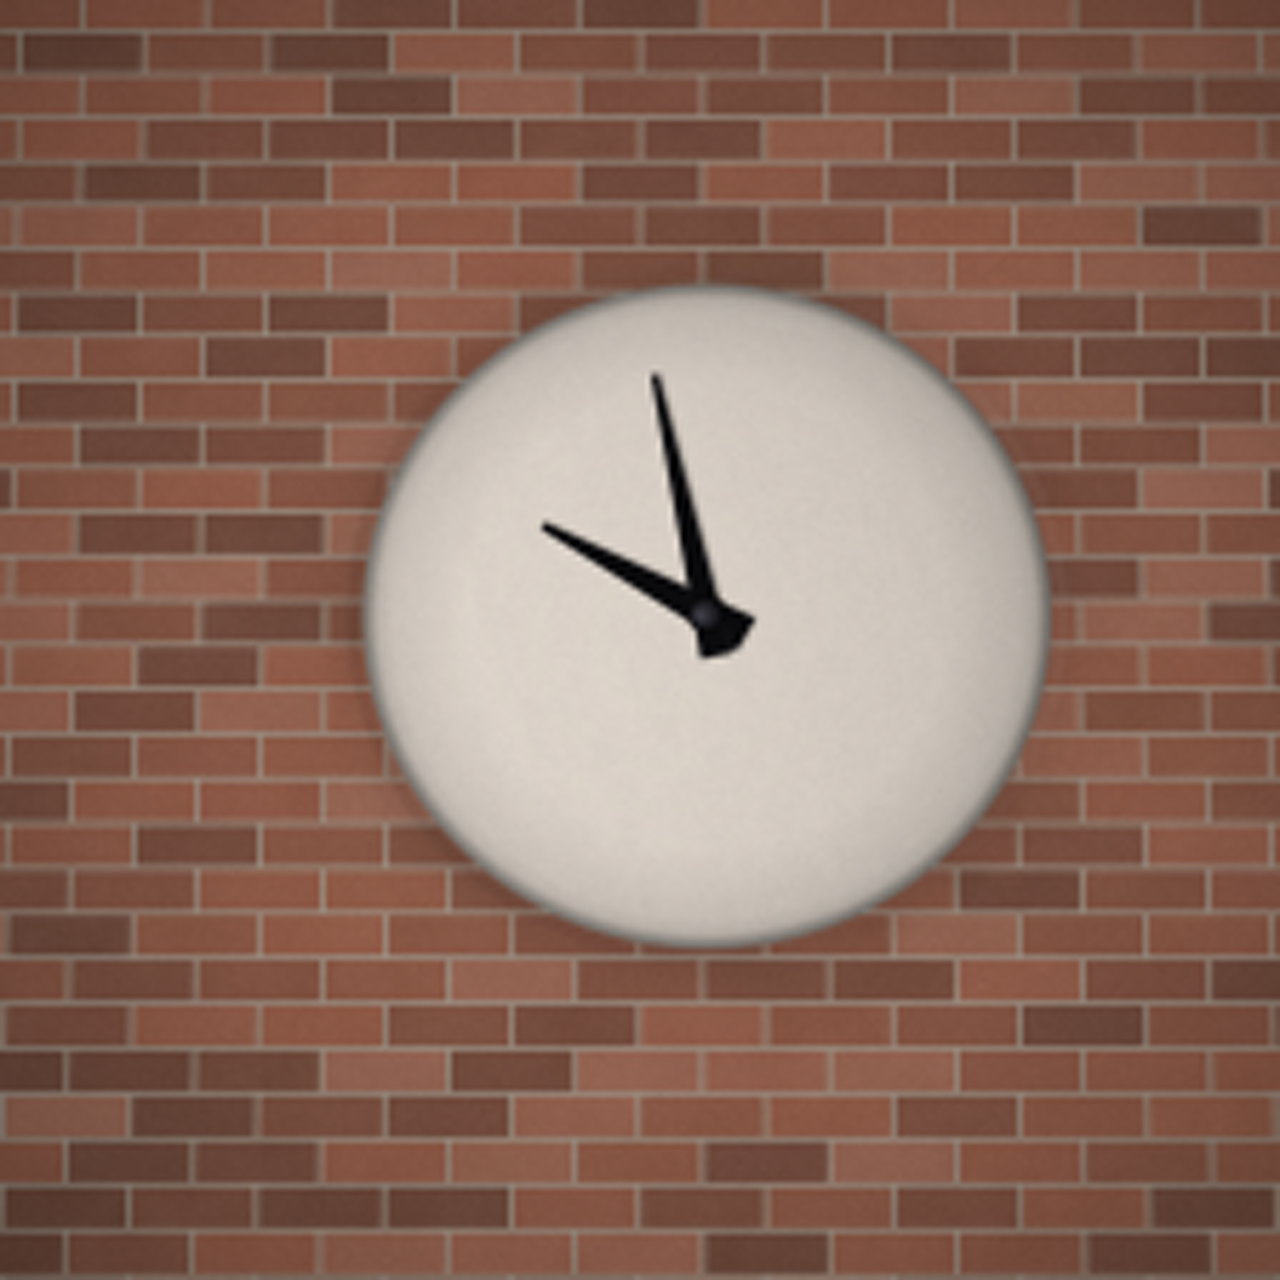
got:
9:58
